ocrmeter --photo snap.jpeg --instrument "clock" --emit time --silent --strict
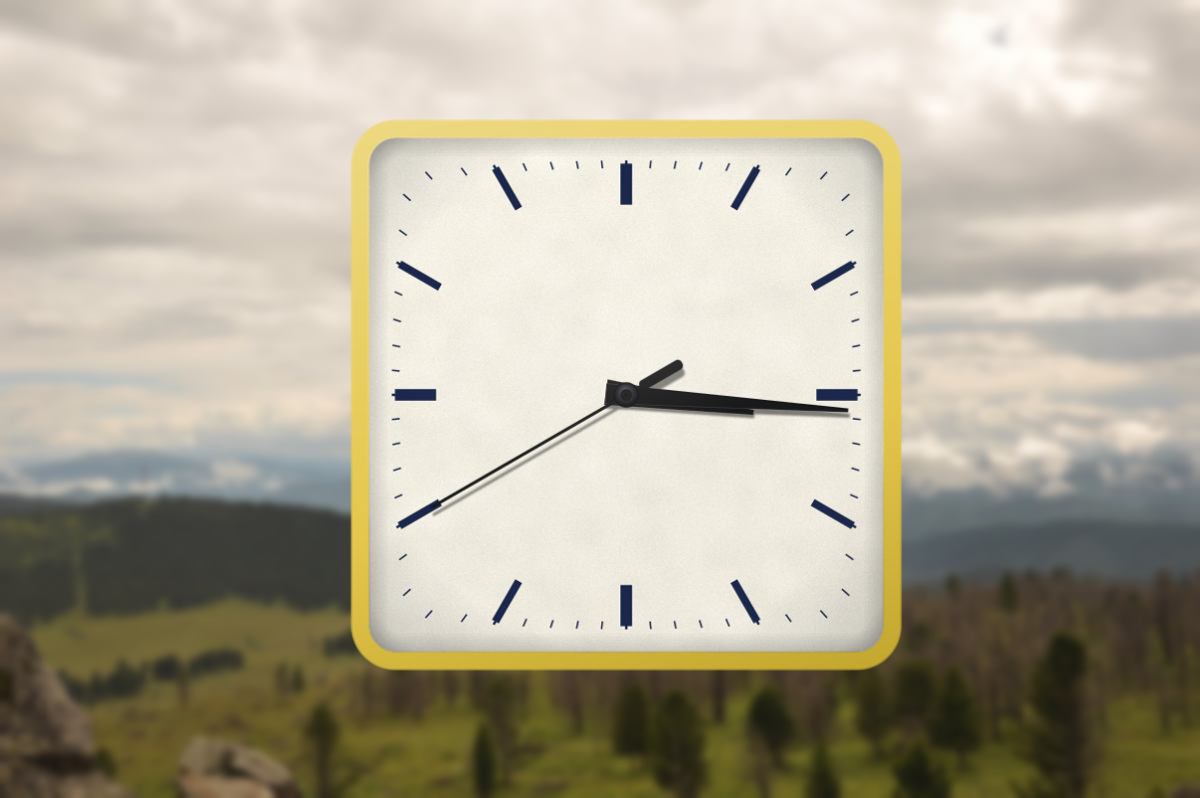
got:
3:15:40
